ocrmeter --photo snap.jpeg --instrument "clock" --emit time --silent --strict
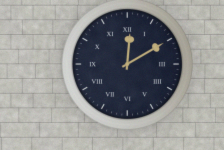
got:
12:10
